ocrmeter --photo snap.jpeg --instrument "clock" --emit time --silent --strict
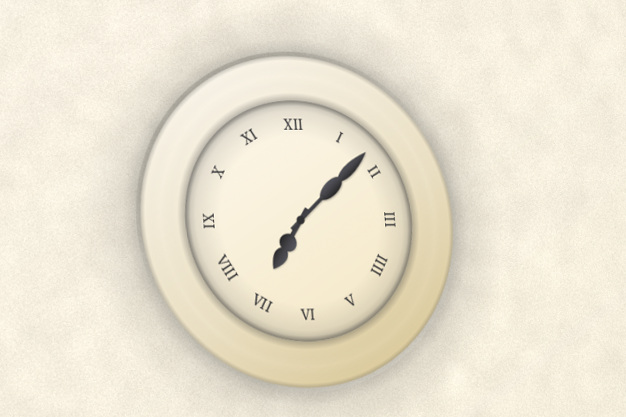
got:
7:08
